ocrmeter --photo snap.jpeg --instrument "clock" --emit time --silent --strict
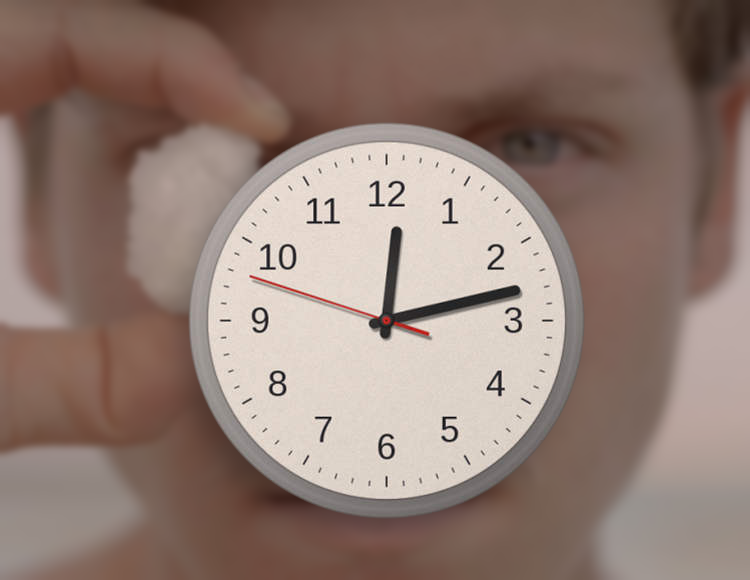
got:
12:12:48
